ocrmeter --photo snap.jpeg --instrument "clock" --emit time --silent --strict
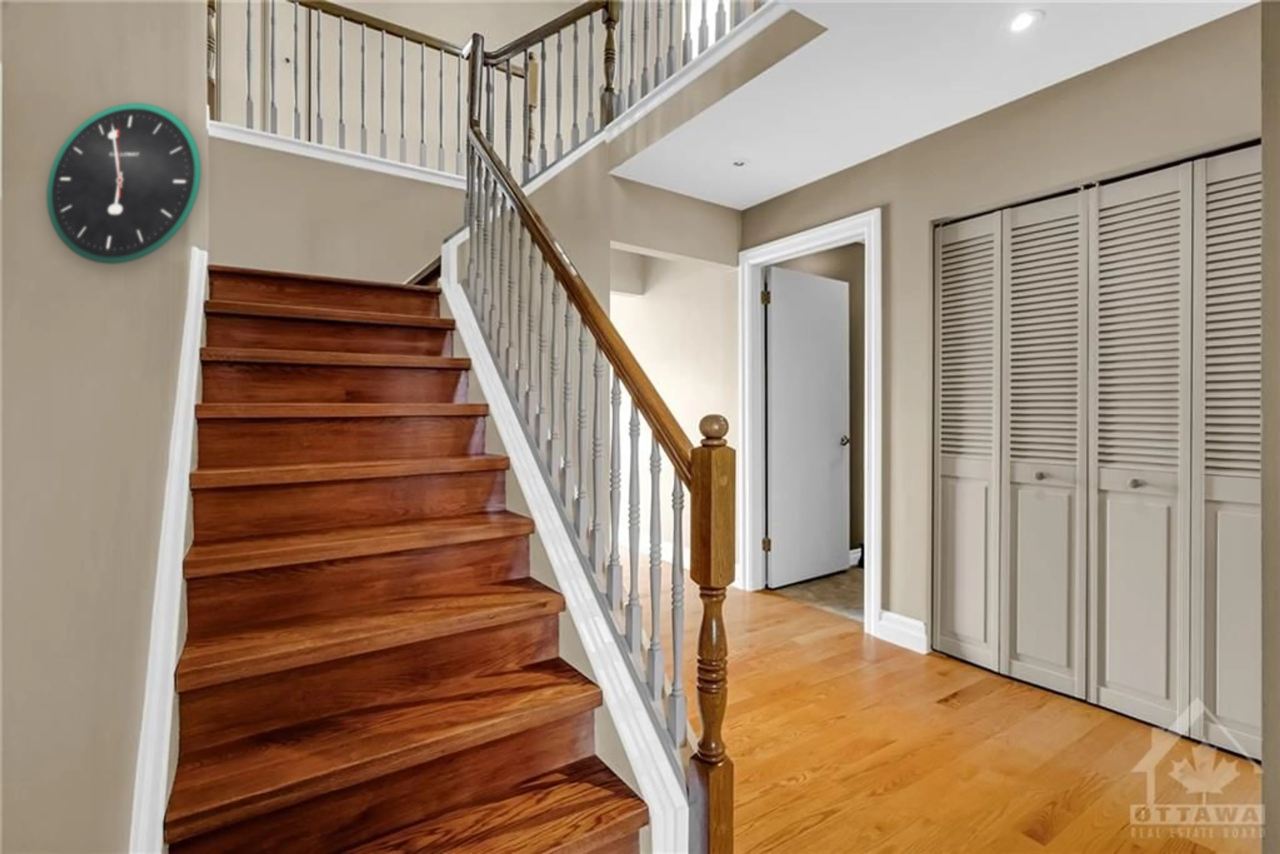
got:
5:56:58
